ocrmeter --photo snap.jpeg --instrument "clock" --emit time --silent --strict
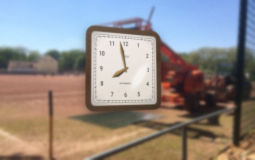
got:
7:58
